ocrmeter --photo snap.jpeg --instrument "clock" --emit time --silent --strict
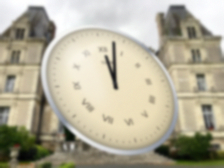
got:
12:03
